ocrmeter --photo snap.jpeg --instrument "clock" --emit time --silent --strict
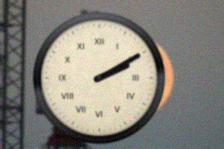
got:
2:10
